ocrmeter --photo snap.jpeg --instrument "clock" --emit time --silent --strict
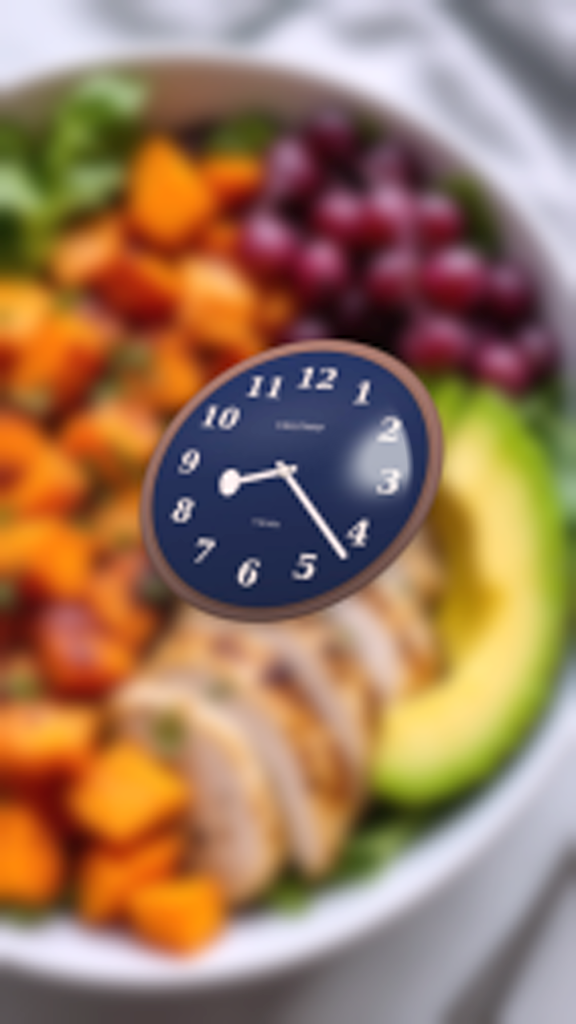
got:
8:22
